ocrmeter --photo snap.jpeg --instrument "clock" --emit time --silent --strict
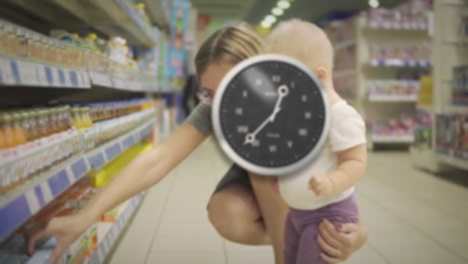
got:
12:37
